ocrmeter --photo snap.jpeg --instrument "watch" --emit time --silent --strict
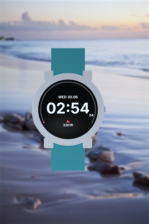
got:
2:54
